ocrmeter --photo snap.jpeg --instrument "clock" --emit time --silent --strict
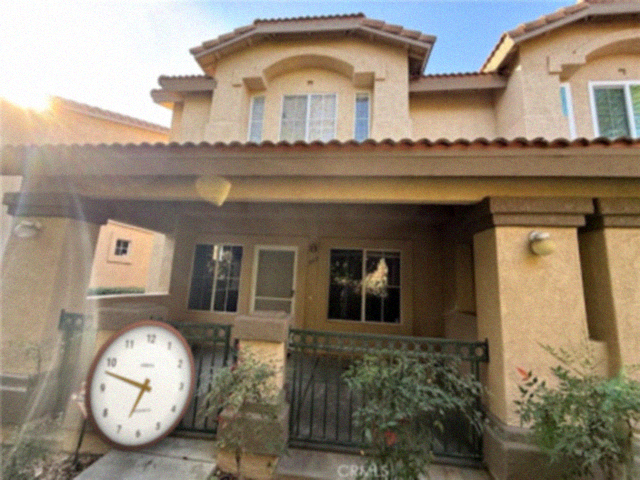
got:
6:48
